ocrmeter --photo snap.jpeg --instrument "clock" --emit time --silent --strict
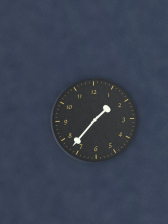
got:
1:37
